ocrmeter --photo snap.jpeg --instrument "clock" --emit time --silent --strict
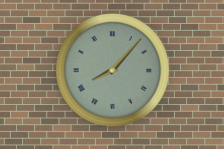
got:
8:07
